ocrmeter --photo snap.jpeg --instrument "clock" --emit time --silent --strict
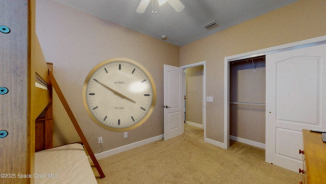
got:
3:50
